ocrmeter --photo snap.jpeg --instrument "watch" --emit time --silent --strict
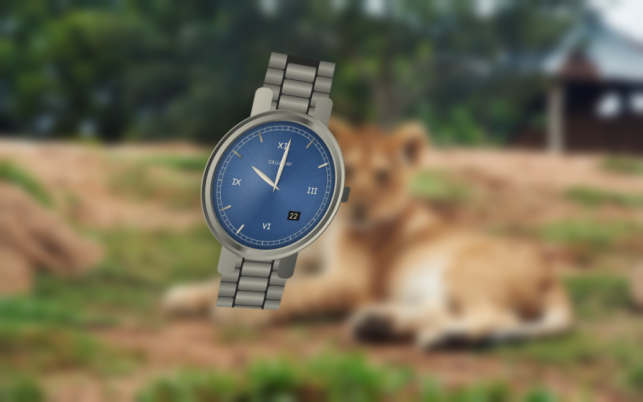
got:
10:01
